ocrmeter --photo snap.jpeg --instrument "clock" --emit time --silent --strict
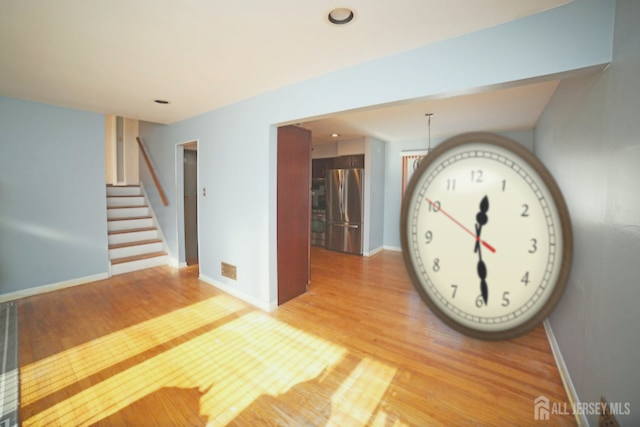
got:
12:28:50
